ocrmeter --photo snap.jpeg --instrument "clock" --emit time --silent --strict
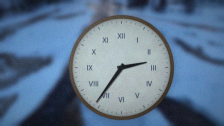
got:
2:36
